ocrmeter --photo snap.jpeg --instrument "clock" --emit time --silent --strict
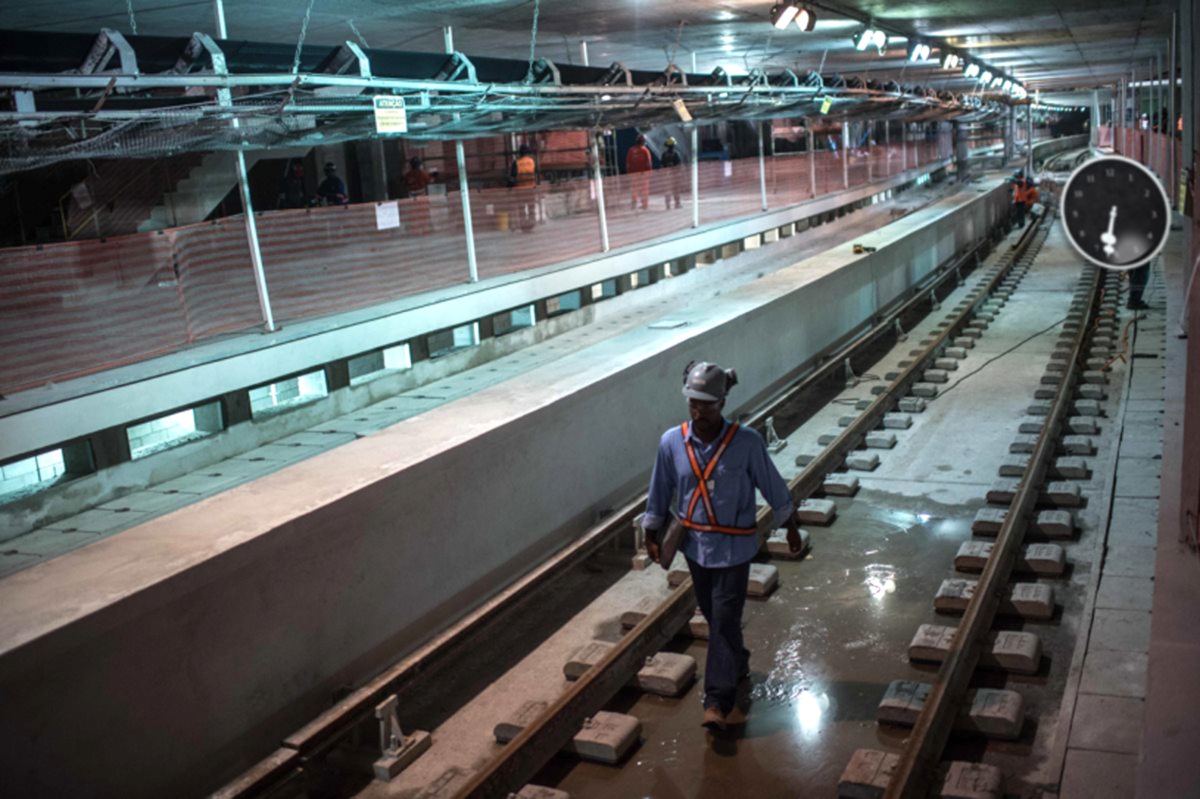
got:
6:32
